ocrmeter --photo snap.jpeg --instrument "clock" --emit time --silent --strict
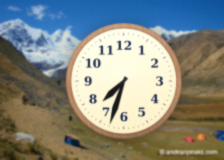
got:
7:33
